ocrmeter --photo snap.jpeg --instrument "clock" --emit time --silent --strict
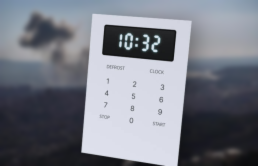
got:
10:32
